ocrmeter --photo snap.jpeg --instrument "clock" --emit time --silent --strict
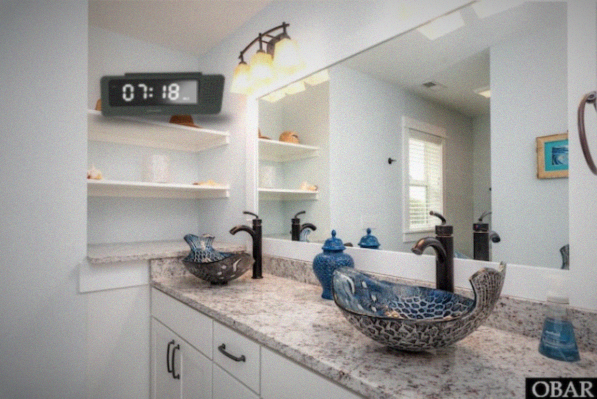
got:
7:18
